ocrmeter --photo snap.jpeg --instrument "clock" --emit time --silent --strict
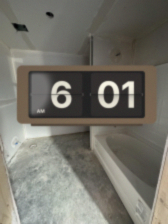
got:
6:01
